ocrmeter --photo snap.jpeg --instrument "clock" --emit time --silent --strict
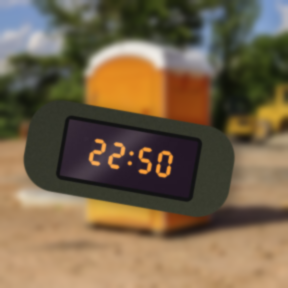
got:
22:50
